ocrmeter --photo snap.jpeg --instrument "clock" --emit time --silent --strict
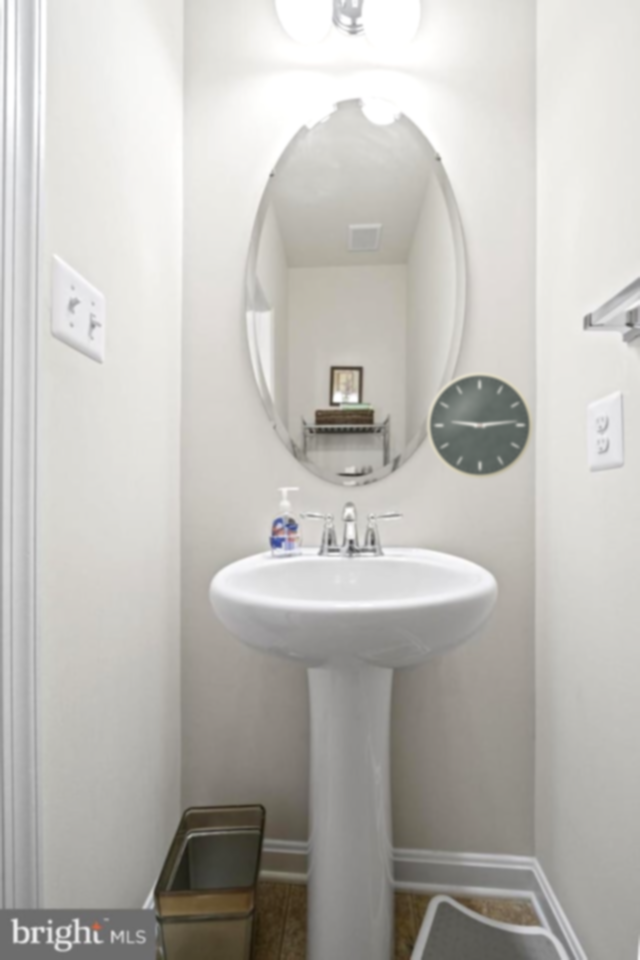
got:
9:14
